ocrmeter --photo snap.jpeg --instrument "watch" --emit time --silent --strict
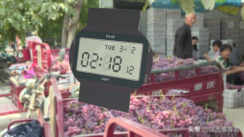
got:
2:18:12
